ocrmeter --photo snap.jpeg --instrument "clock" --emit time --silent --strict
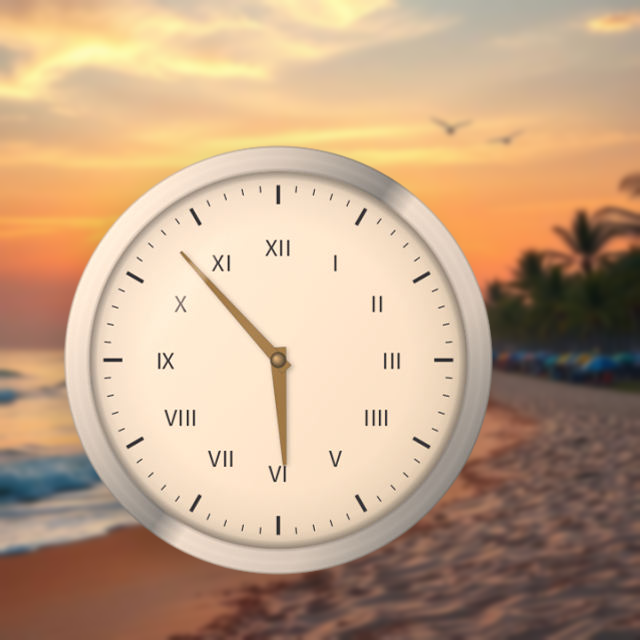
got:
5:53
